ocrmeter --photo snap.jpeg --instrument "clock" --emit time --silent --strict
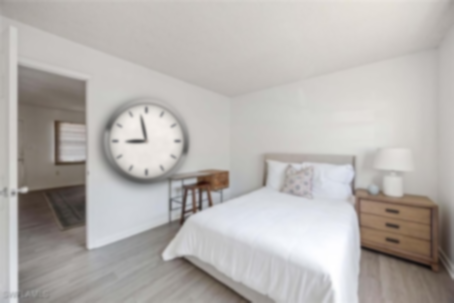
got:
8:58
